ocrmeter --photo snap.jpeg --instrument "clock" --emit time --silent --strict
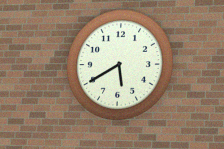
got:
5:40
